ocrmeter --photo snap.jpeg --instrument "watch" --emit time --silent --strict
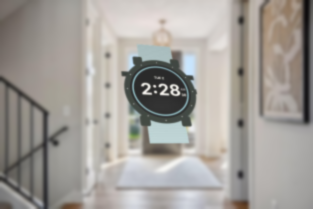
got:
2:28
